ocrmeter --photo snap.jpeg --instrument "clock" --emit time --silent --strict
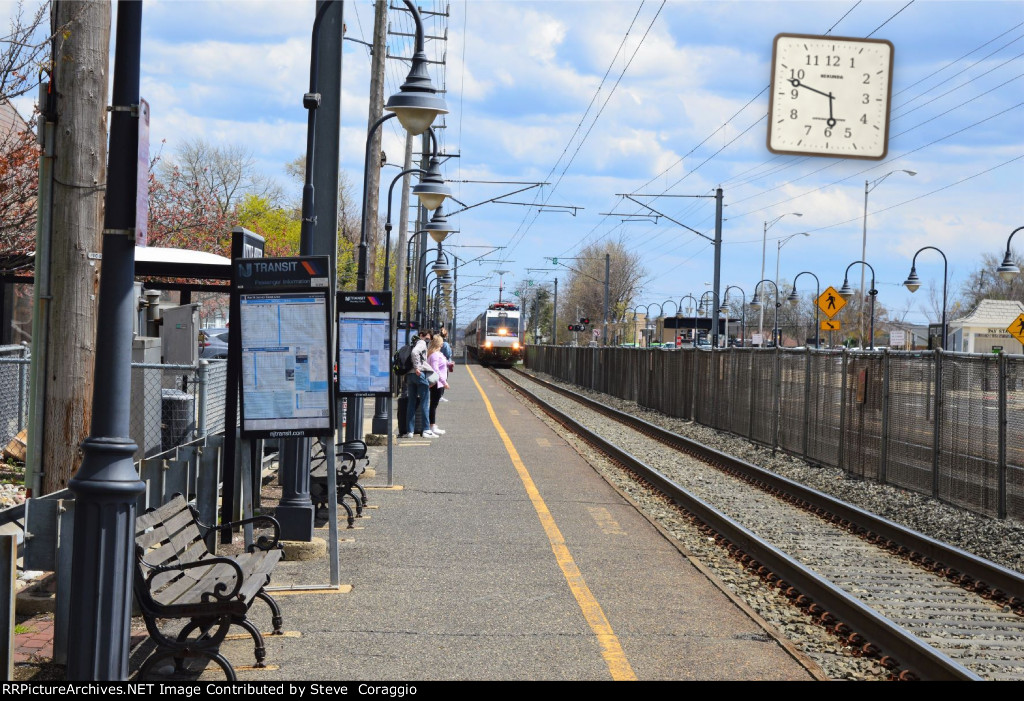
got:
5:48
